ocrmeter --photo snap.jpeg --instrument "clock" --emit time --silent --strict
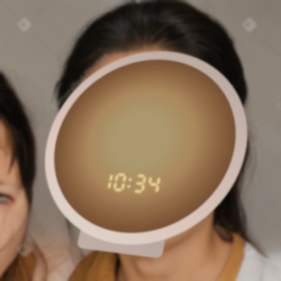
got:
10:34
